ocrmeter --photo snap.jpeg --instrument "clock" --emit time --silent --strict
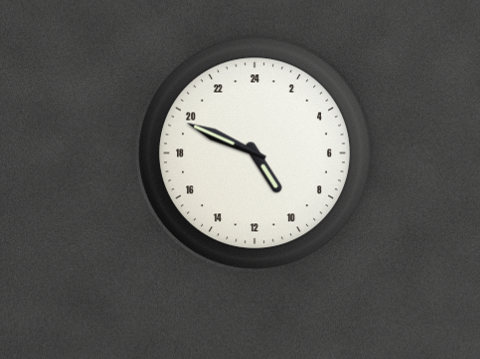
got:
9:49
